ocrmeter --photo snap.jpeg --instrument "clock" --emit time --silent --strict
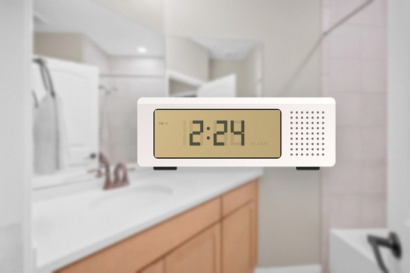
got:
2:24
